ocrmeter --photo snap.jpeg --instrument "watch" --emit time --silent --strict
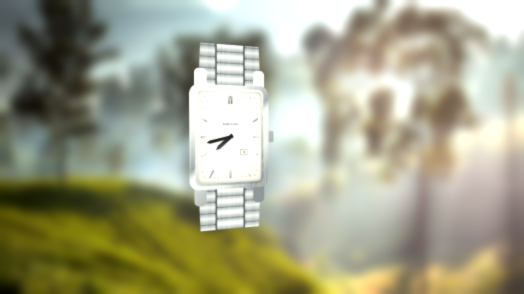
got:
7:43
